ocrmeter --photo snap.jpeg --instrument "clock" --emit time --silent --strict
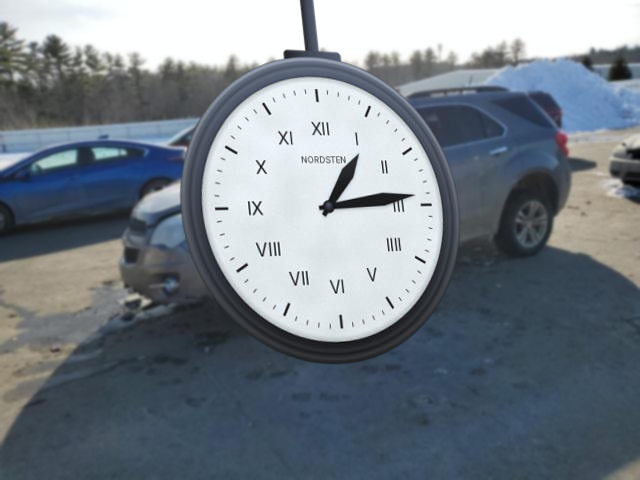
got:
1:14
